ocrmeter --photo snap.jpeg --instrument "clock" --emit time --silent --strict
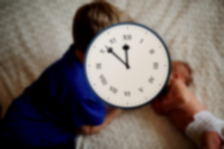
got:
11:52
